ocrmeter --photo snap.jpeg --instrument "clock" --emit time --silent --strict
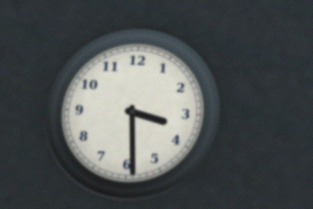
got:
3:29
